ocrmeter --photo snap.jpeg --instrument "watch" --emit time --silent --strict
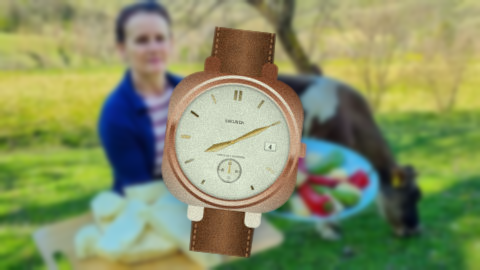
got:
8:10
